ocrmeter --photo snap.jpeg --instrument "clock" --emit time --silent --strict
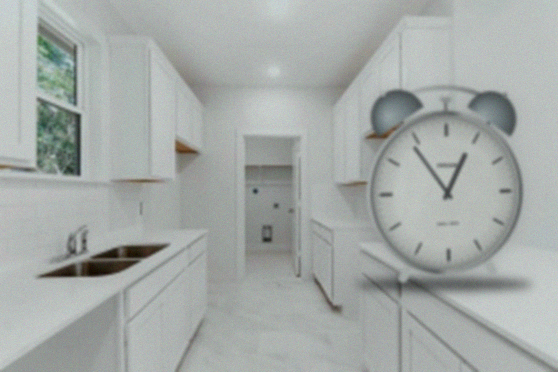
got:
12:54
